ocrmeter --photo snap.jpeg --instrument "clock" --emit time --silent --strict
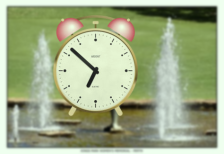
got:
6:52
